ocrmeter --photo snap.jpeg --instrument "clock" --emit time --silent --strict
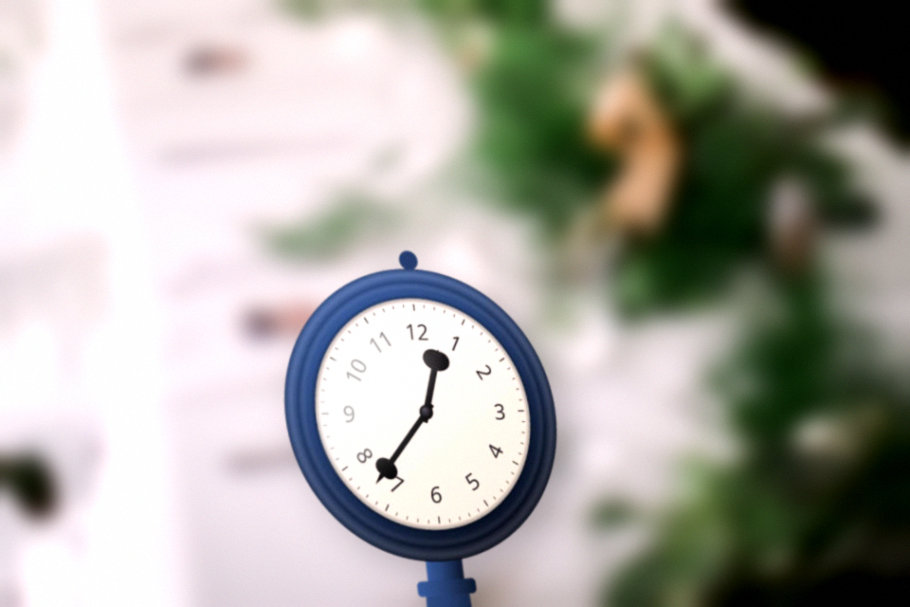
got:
12:37
